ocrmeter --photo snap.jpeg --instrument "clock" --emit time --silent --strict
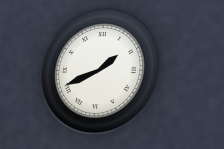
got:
1:41
